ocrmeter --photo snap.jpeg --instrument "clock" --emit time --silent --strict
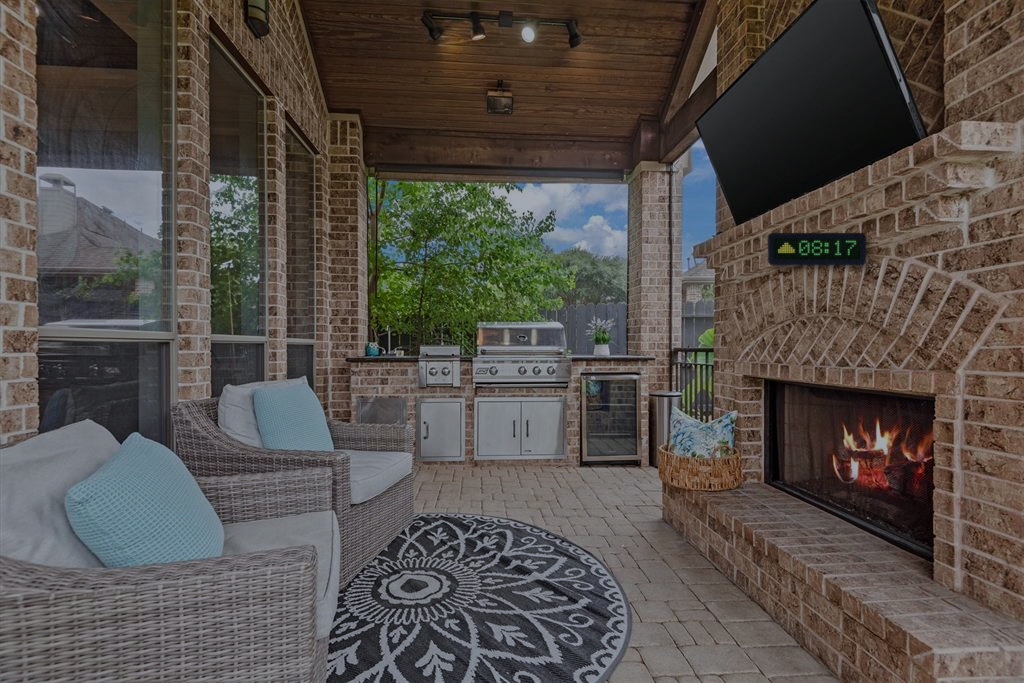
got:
8:17
